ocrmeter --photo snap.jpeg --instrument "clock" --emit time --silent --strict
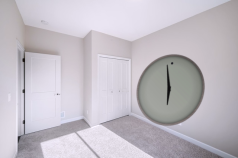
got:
5:58
